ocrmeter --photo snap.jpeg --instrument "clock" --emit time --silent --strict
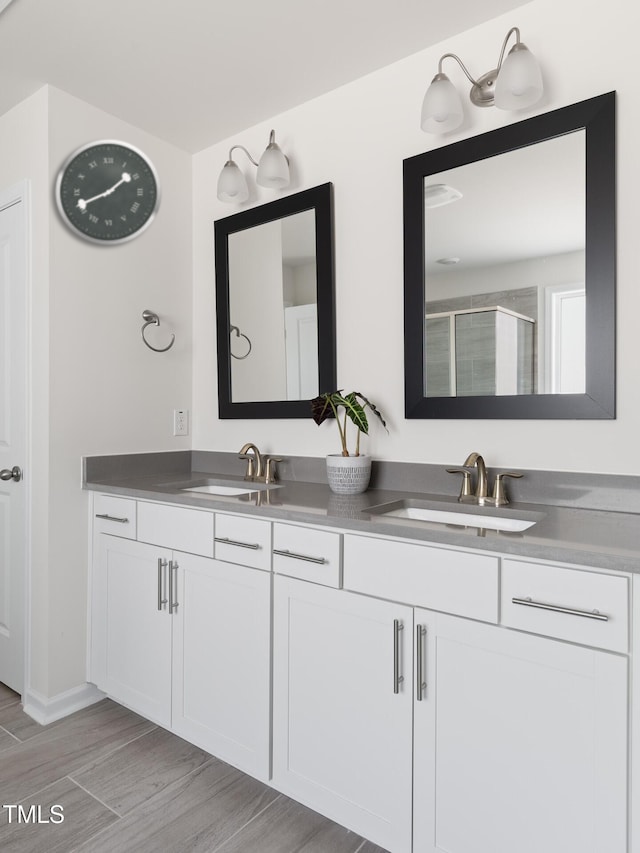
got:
1:41
